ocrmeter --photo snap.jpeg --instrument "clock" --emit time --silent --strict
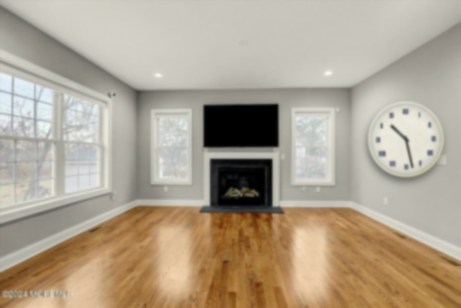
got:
10:28
